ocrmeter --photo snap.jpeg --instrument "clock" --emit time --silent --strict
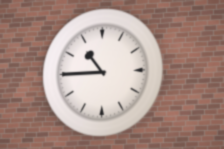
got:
10:45
